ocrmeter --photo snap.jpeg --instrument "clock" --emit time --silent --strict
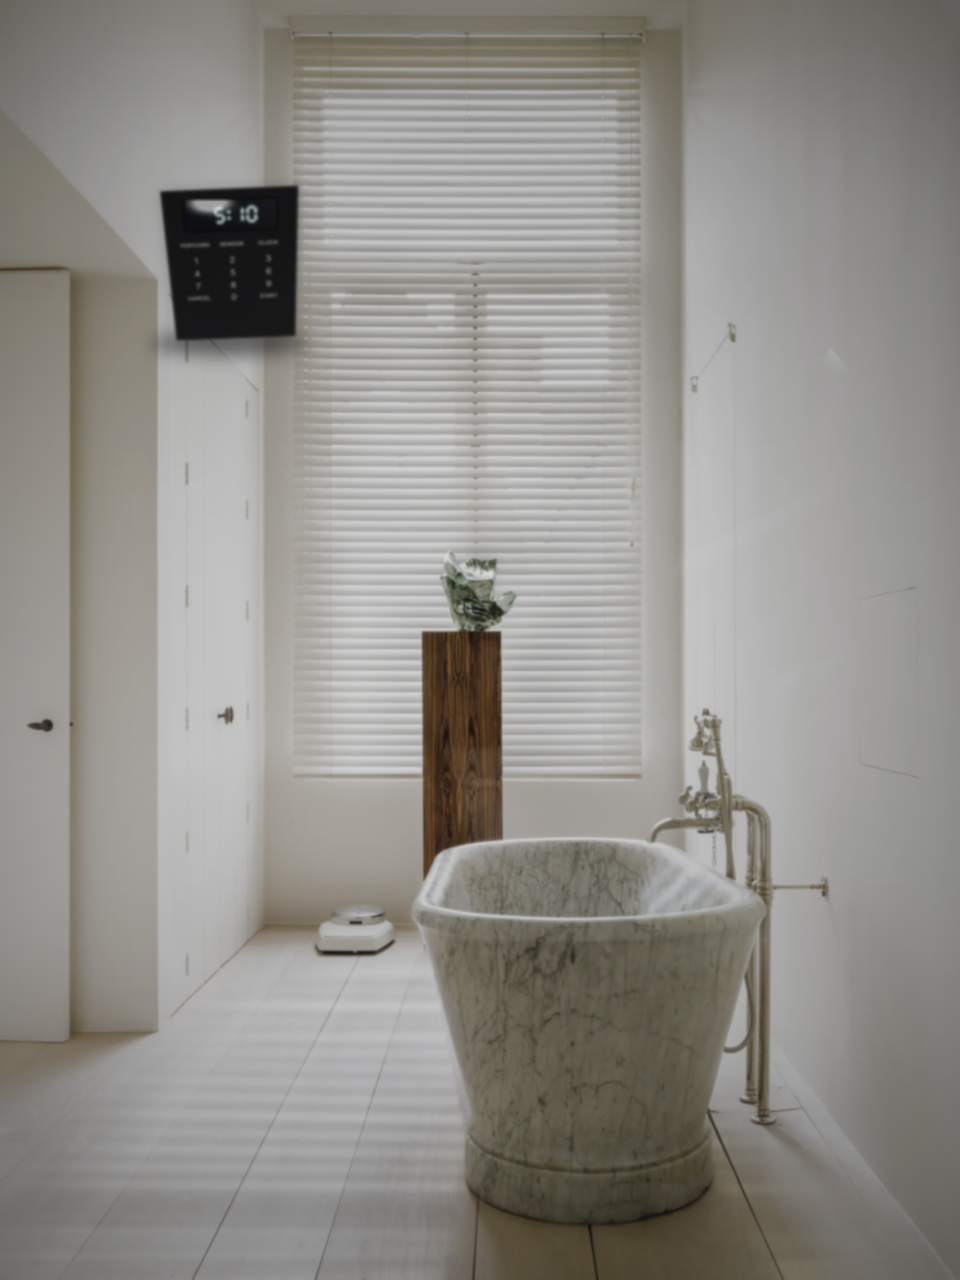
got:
5:10
